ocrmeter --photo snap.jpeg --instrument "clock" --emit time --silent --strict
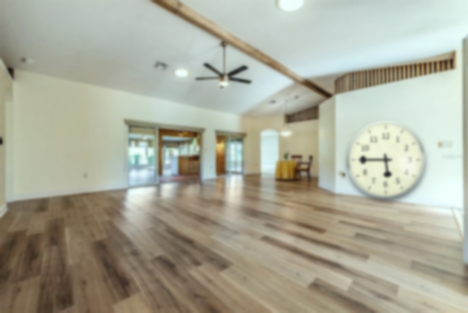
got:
5:45
